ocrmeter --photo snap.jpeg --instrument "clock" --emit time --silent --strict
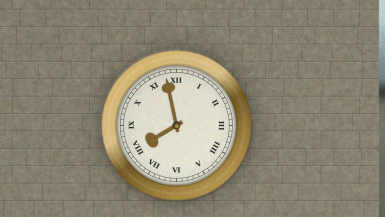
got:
7:58
